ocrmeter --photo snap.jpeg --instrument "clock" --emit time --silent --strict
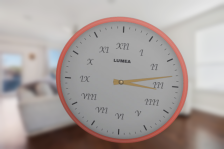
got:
3:13
